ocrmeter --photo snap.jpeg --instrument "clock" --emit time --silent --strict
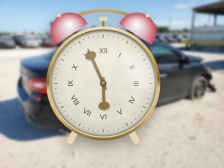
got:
5:56
